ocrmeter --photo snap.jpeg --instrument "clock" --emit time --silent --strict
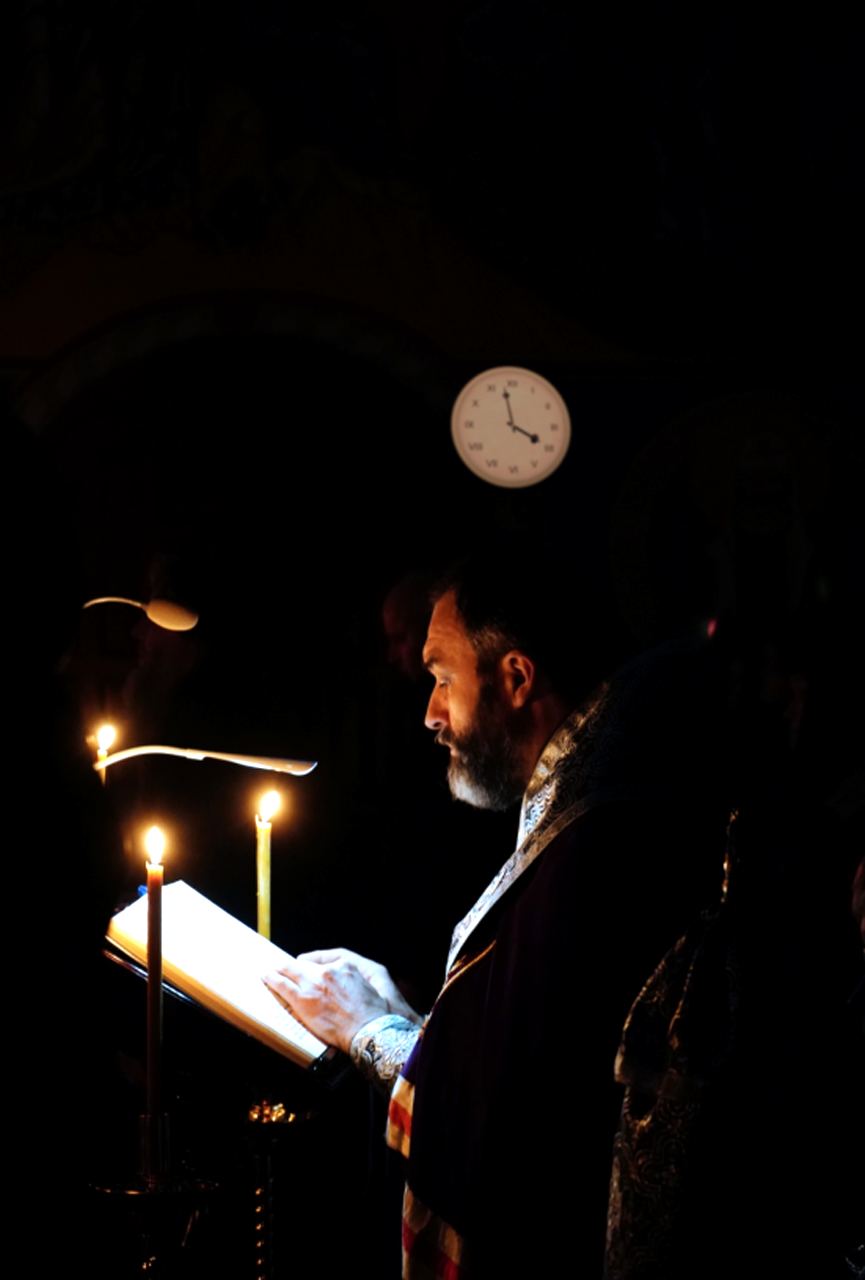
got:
3:58
